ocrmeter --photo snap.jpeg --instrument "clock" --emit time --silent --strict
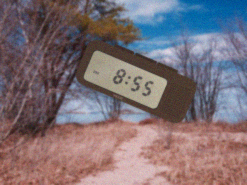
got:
8:55
